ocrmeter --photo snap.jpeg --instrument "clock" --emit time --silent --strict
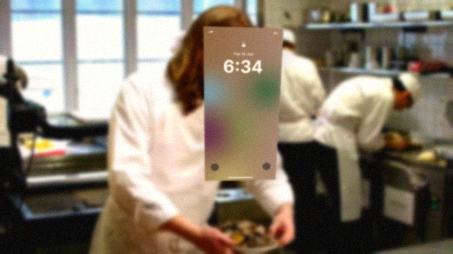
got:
6:34
